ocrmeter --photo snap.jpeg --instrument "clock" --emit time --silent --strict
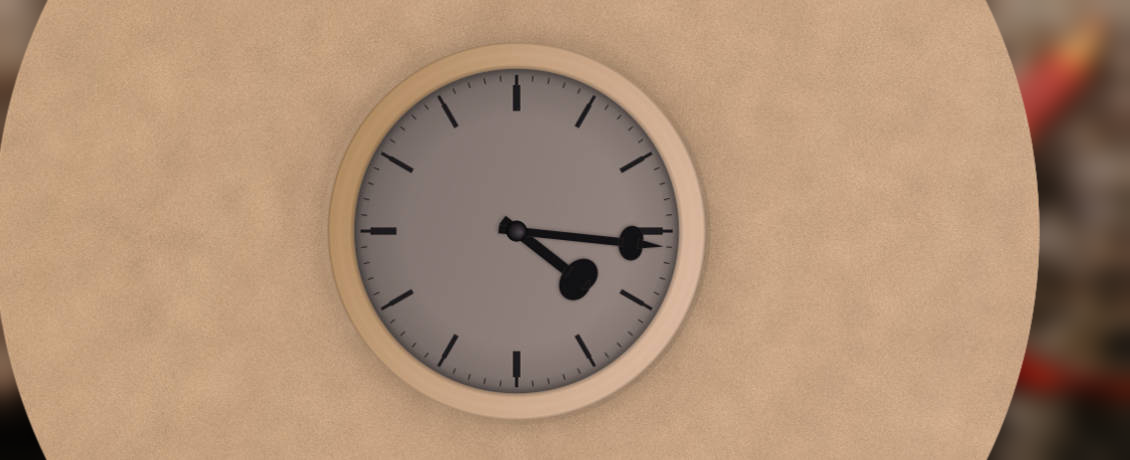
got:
4:16
